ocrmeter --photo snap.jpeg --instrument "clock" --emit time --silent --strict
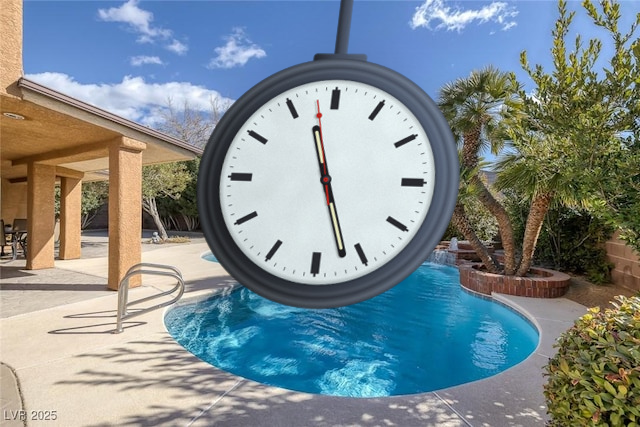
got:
11:26:58
